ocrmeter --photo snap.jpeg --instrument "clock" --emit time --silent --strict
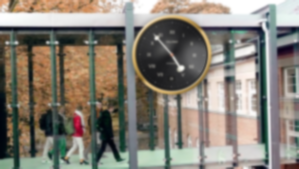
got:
4:53
